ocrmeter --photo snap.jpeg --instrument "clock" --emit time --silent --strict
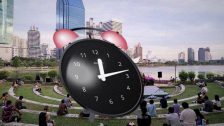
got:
12:13
